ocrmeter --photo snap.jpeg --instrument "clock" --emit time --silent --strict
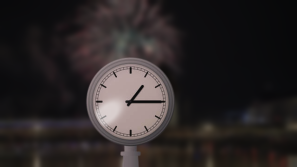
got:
1:15
